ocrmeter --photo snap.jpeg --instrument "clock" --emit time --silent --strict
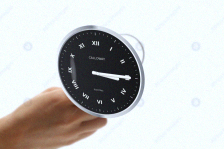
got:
3:15
